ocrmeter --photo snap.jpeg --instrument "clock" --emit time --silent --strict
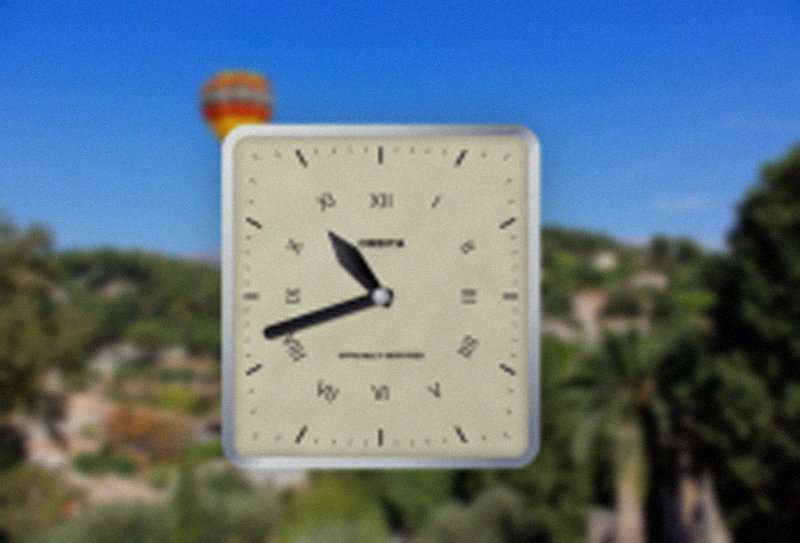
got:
10:42
